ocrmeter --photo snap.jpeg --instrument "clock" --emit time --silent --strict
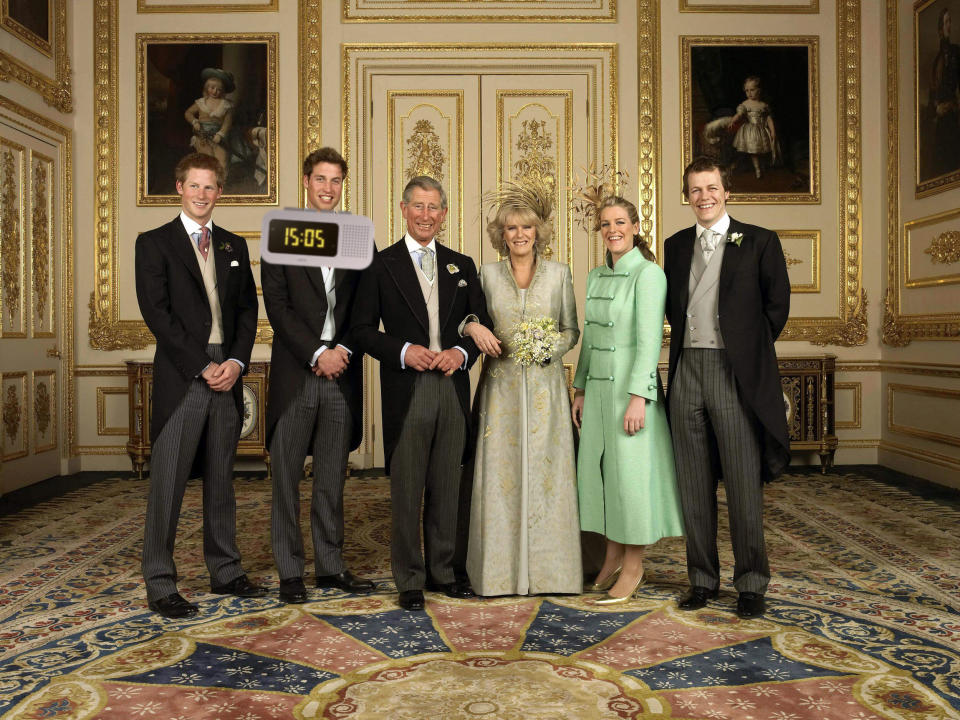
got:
15:05
